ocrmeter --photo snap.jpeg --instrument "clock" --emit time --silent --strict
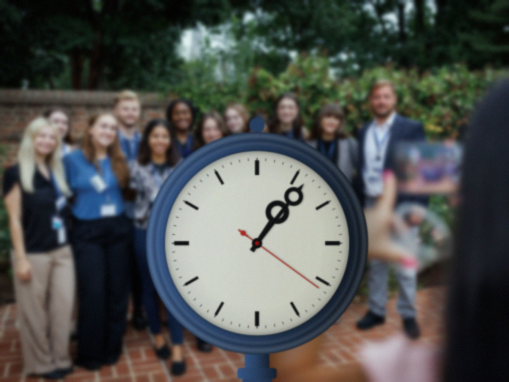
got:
1:06:21
